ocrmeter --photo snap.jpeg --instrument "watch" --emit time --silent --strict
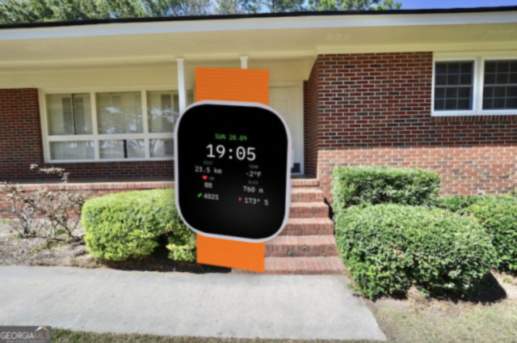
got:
19:05
